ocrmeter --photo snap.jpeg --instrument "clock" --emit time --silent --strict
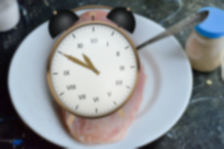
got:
10:50
